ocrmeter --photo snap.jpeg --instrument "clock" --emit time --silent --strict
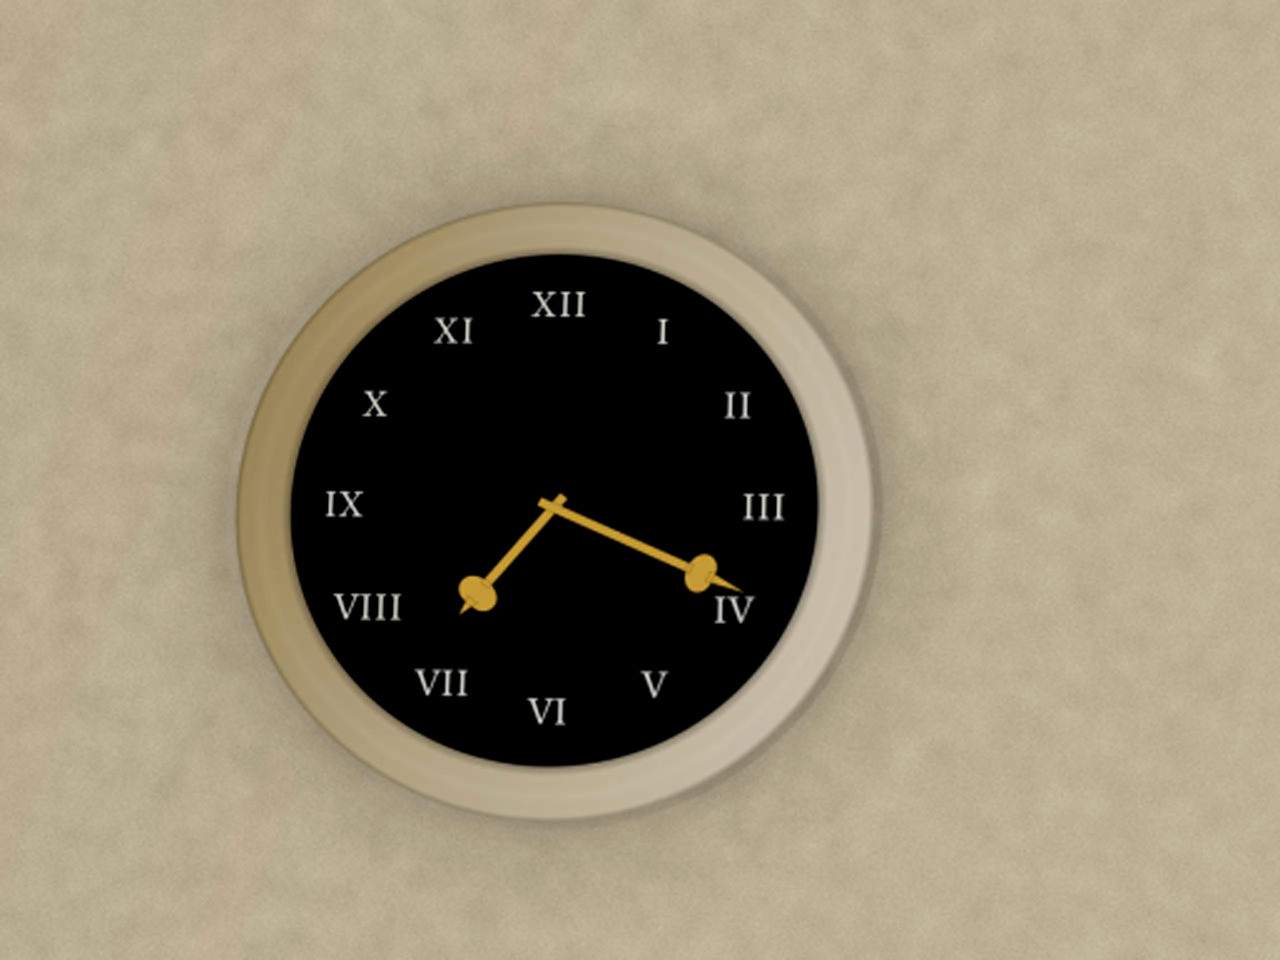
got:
7:19
